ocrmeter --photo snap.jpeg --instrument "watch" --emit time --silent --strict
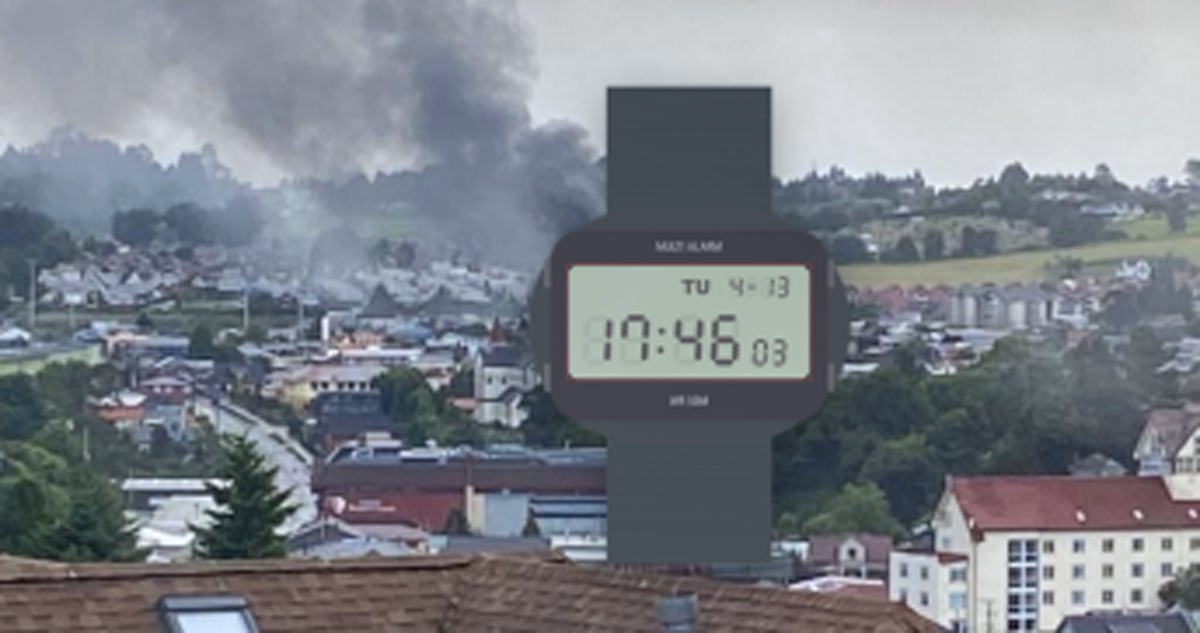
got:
17:46:03
